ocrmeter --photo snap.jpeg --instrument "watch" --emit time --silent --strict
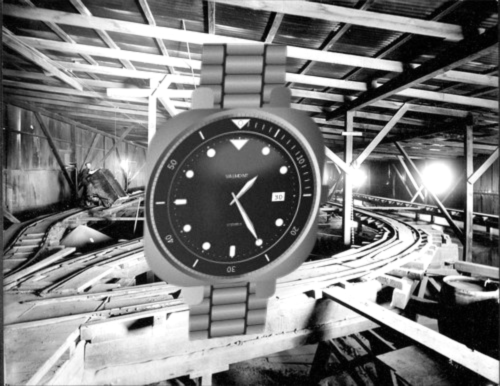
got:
1:25
